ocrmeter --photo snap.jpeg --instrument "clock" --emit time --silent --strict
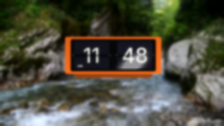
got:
11:48
